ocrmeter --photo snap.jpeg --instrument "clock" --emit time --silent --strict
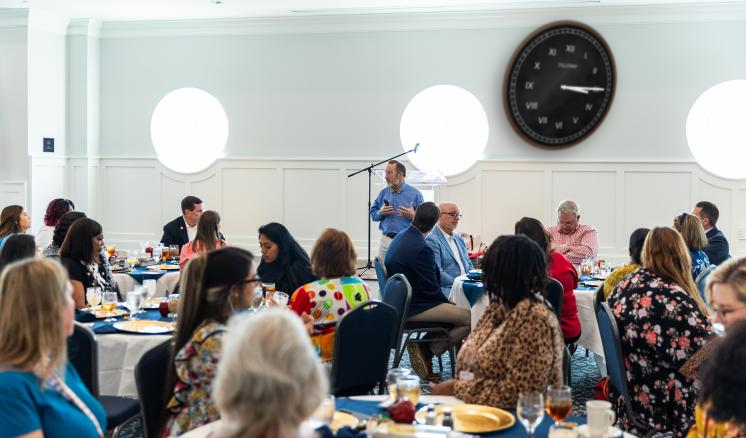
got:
3:15
